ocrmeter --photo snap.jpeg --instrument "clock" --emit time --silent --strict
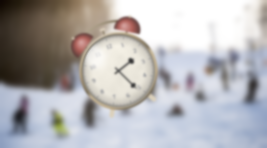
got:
2:26
